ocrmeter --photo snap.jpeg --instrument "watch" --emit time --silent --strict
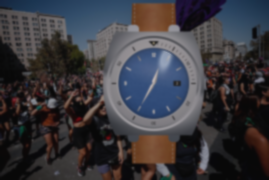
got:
12:35
